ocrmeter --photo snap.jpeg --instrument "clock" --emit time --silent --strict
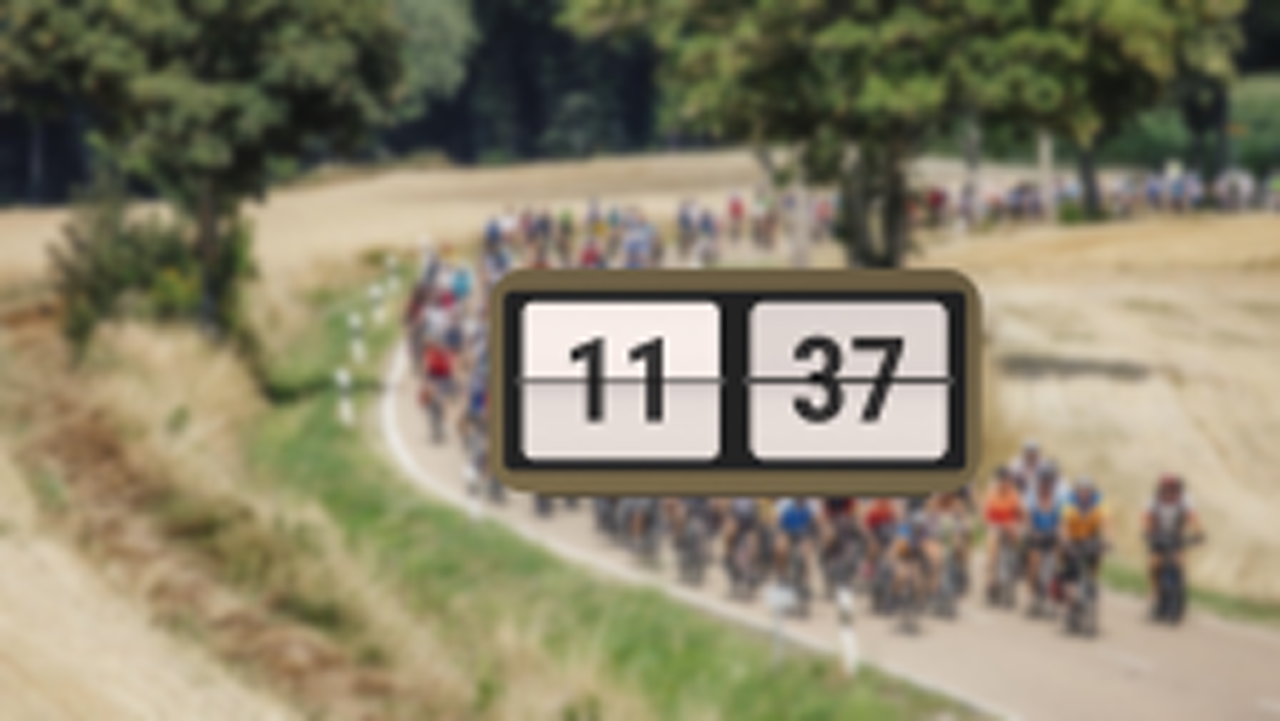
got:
11:37
